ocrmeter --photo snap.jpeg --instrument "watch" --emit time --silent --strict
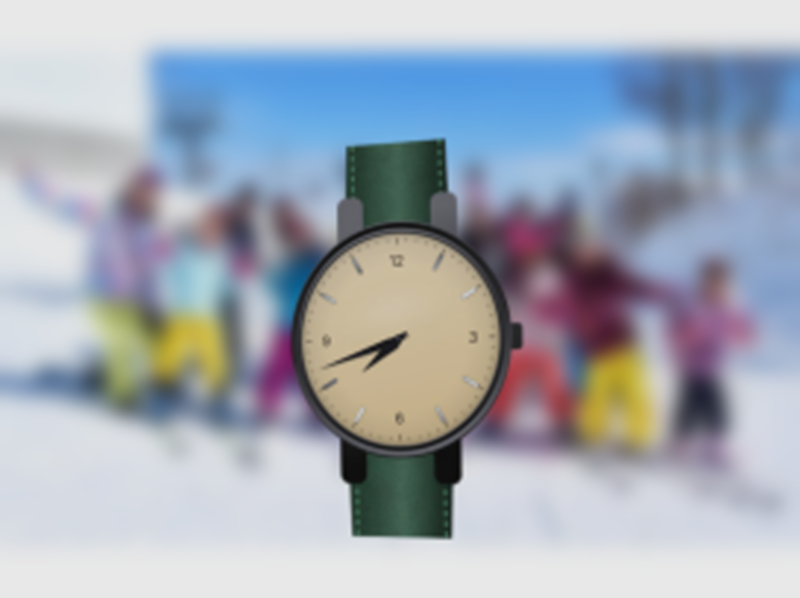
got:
7:42
